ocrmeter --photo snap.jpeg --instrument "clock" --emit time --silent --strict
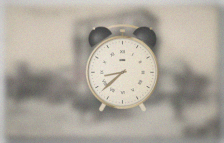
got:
8:38
